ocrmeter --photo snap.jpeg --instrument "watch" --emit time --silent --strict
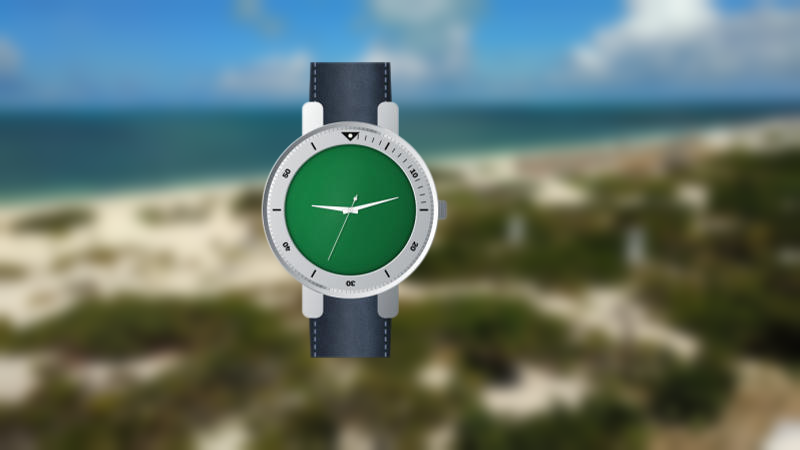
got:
9:12:34
